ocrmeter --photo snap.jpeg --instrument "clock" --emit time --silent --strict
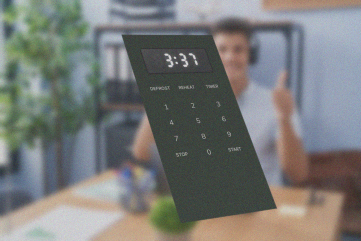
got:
3:37
